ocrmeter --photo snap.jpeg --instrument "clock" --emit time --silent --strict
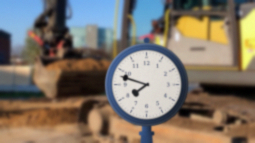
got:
7:48
